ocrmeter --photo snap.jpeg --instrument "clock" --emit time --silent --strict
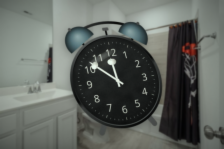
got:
11:52
